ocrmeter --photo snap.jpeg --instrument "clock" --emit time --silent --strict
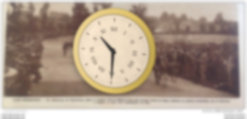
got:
10:30
